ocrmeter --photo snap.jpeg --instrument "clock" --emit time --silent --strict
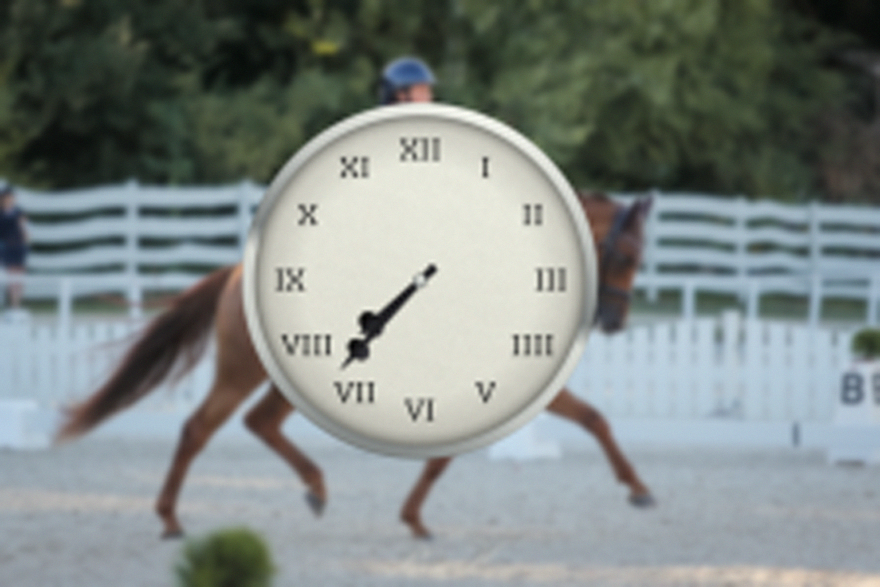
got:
7:37
